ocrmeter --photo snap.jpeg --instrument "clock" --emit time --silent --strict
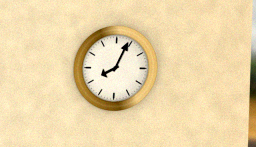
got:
8:04
